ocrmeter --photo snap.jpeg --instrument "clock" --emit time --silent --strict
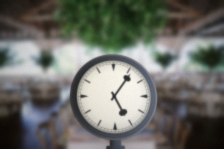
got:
5:06
